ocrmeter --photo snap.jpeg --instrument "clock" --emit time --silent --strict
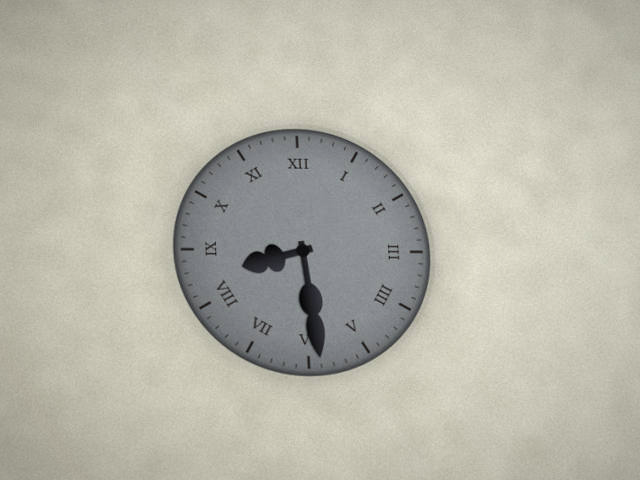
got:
8:29
